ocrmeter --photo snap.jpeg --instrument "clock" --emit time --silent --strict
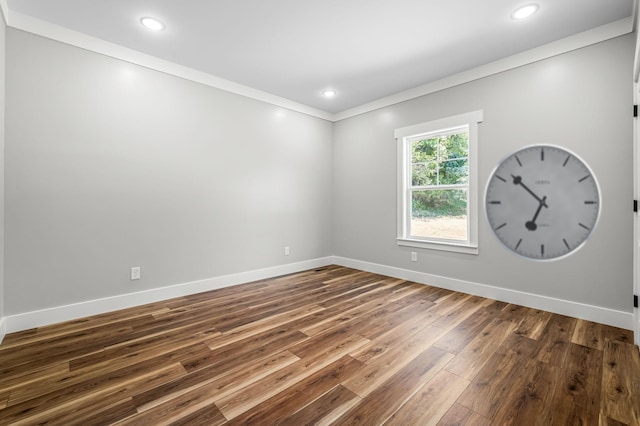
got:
6:52
